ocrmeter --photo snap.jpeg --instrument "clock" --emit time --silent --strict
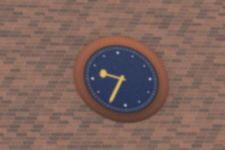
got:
9:35
